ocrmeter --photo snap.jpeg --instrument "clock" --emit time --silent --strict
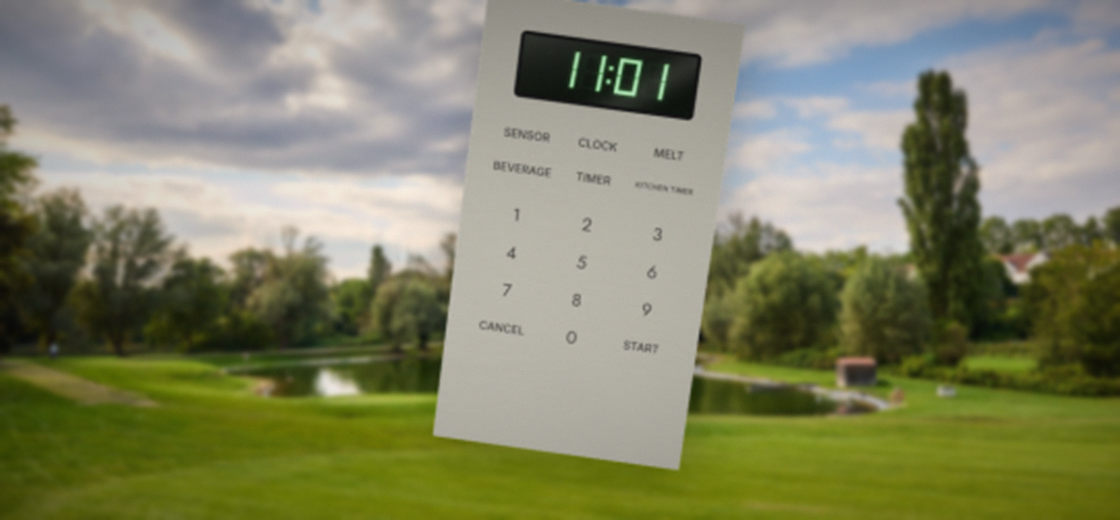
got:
11:01
